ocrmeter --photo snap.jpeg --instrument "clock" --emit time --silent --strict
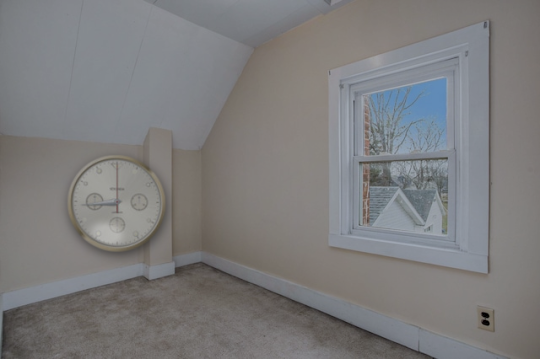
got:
8:44
